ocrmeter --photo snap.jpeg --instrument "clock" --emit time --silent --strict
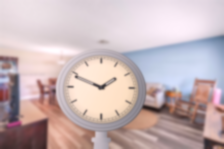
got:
1:49
